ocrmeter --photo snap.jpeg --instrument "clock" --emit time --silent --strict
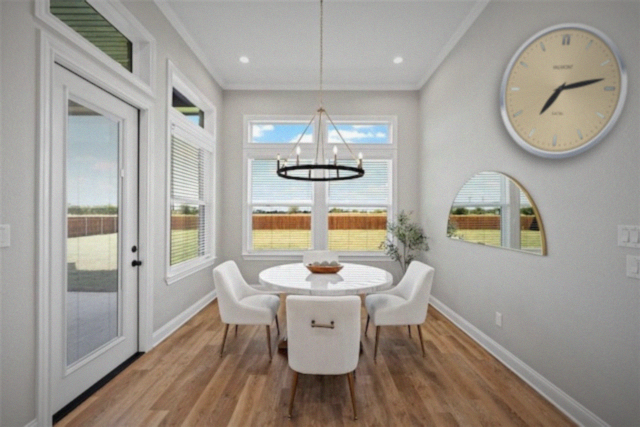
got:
7:13
